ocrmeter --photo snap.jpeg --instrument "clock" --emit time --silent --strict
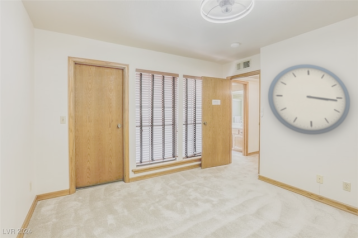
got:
3:16
